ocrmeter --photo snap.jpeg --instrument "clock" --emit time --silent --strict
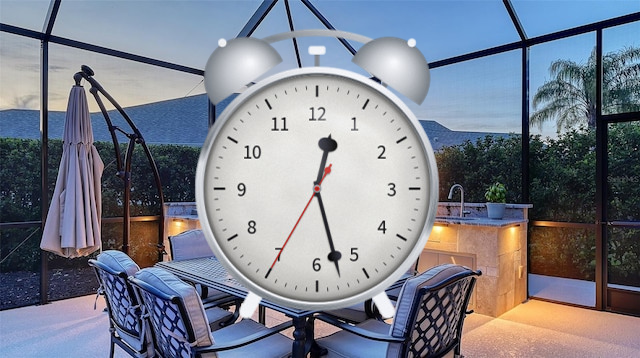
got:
12:27:35
